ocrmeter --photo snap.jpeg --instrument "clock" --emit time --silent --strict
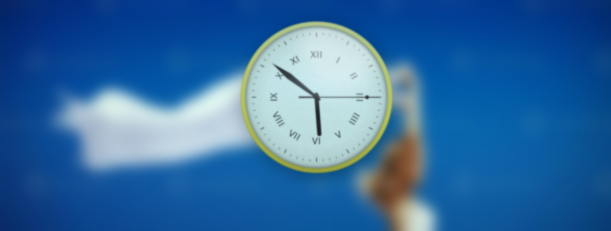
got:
5:51:15
